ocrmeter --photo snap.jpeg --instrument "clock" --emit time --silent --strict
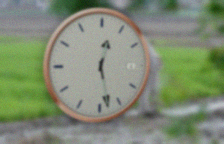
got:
12:28
